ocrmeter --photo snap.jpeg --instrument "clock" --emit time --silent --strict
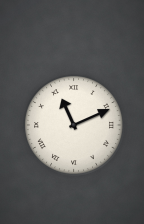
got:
11:11
